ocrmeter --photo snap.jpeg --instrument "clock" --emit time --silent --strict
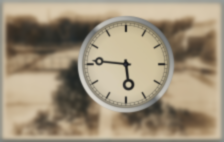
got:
5:46
